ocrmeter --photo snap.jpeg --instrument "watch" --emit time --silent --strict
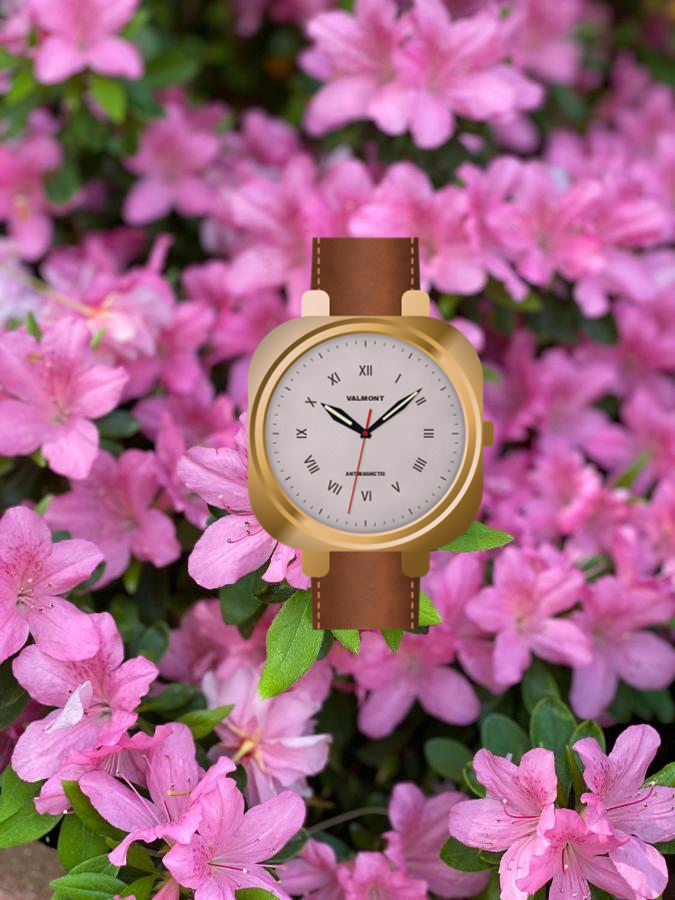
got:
10:08:32
